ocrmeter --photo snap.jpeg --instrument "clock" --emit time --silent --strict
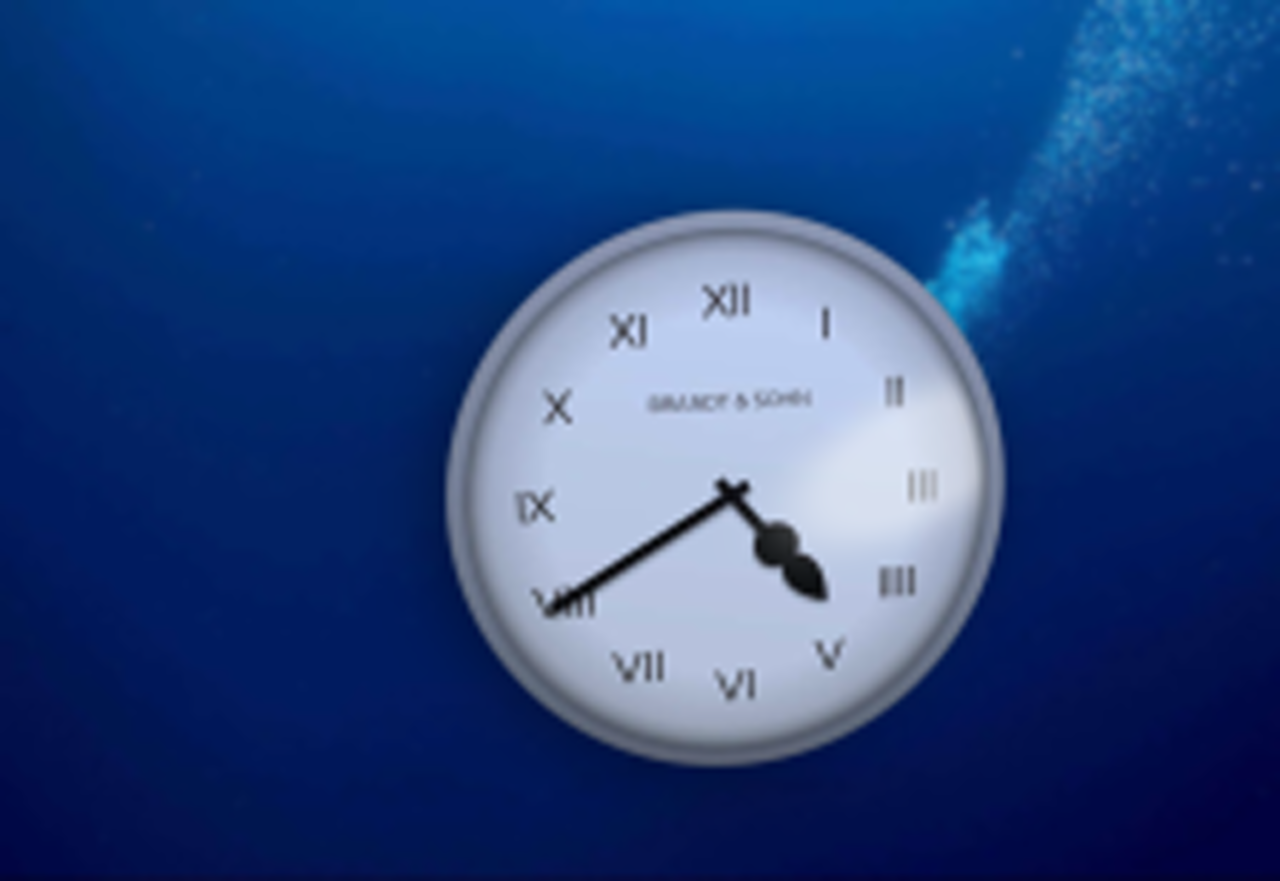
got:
4:40
